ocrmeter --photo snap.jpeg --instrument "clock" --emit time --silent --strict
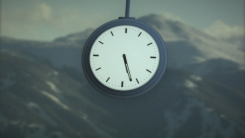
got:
5:27
